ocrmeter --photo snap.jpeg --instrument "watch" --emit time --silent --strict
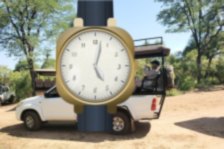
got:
5:02
